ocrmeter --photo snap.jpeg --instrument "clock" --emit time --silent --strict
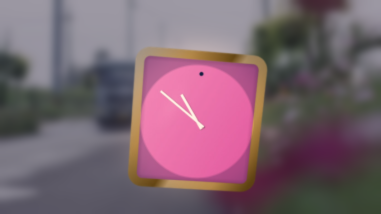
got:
10:51
